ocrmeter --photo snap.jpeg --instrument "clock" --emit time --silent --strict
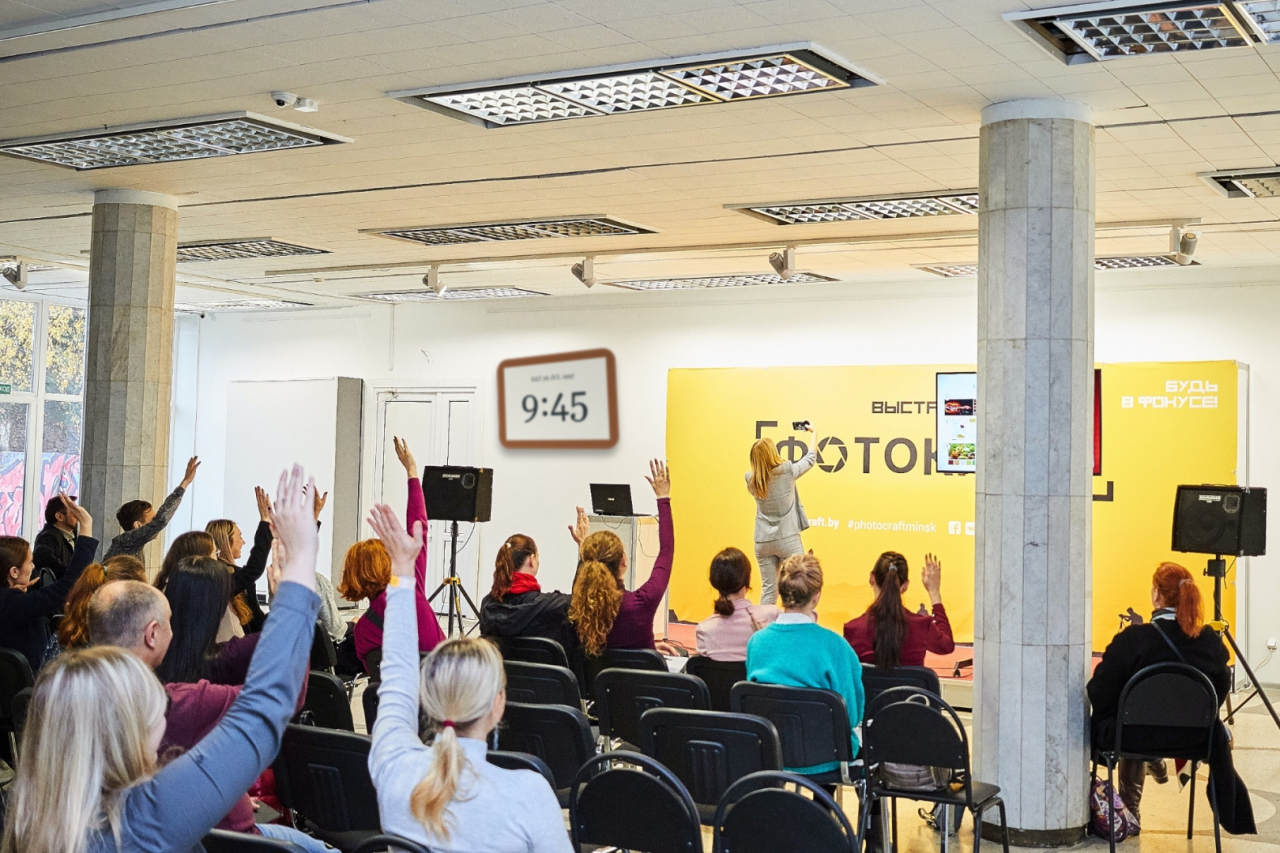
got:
9:45
